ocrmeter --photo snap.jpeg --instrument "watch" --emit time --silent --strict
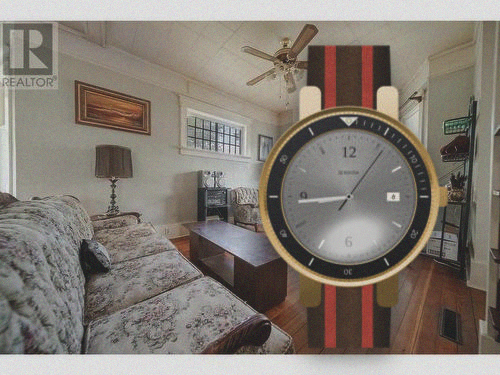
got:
8:44:06
